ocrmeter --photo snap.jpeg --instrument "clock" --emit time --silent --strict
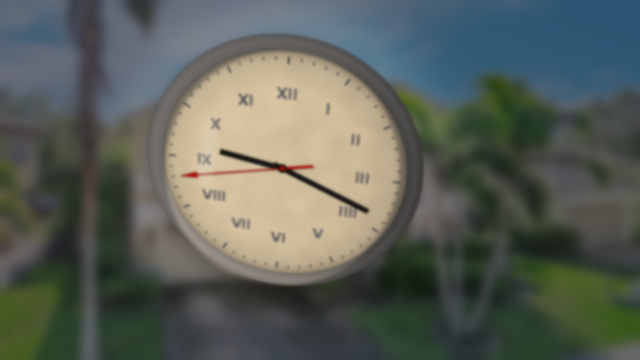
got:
9:18:43
